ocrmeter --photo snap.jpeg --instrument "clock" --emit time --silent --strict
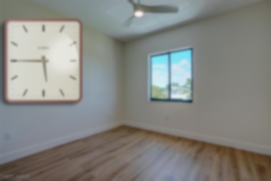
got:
5:45
